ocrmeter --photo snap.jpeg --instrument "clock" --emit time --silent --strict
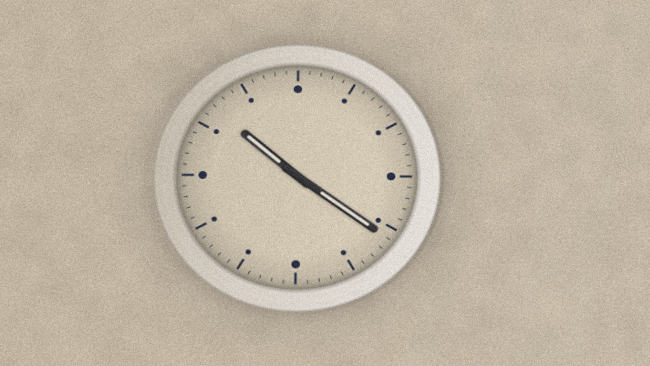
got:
10:21
